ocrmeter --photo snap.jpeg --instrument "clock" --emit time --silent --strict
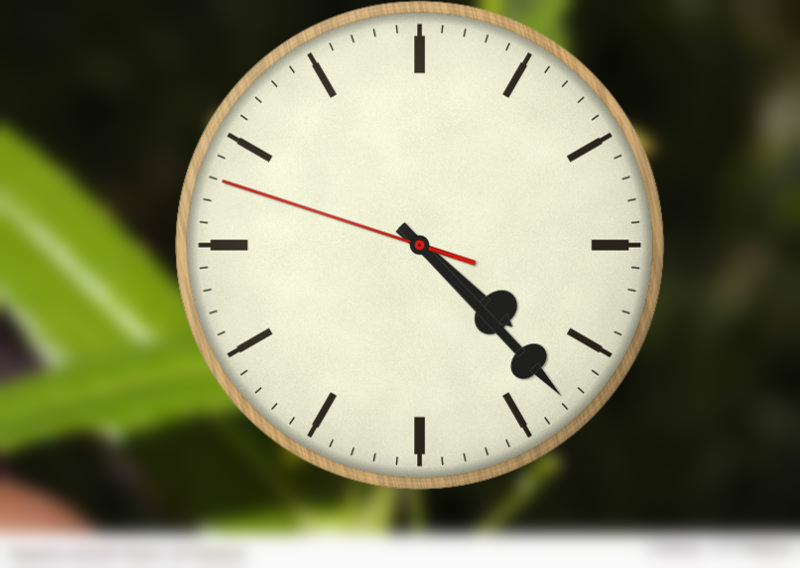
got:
4:22:48
